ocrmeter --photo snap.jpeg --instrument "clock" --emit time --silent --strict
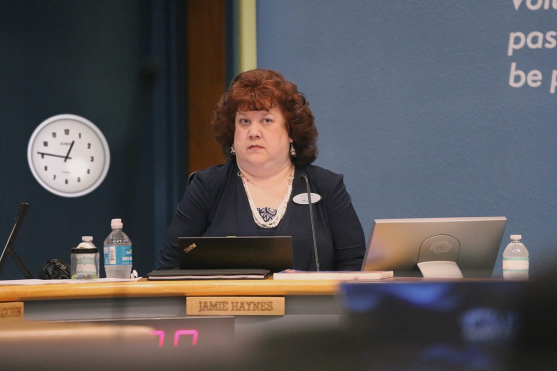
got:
12:46
